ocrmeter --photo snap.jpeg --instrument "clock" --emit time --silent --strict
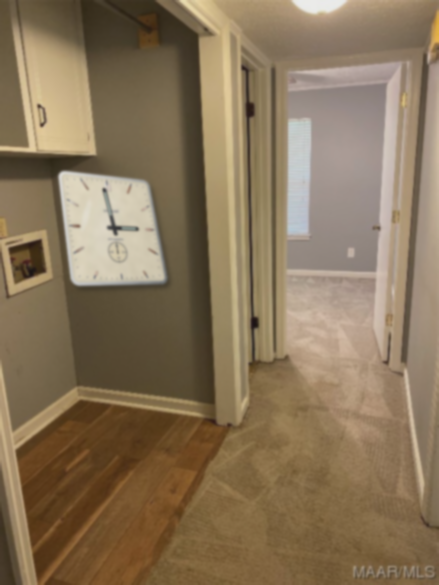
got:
2:59
